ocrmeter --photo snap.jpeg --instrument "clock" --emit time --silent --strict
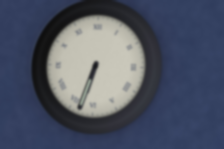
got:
6:33
